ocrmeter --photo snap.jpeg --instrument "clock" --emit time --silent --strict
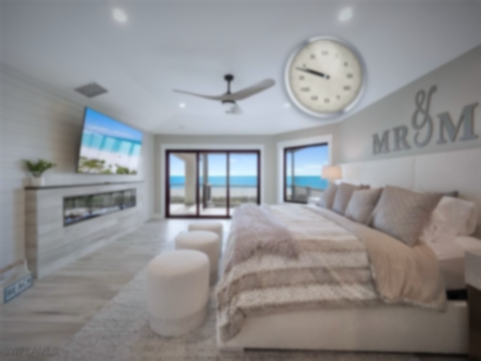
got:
9:48
